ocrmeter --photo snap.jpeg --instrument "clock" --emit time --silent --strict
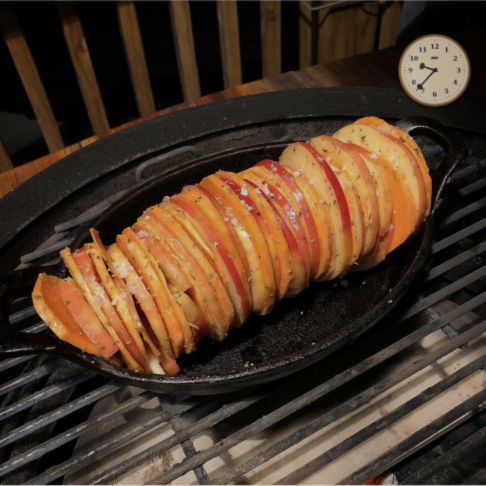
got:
9:37
